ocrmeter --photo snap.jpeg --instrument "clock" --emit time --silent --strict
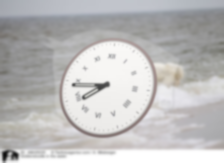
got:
7:44
